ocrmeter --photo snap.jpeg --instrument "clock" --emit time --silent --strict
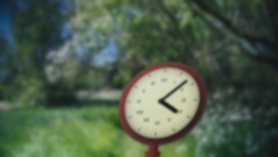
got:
4:08
